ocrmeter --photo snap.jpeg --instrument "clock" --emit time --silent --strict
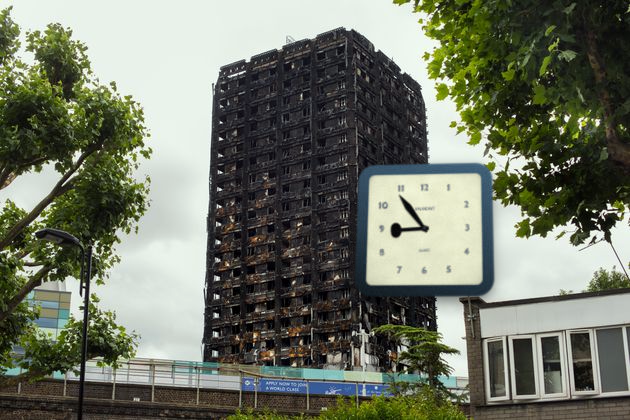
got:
8:54
